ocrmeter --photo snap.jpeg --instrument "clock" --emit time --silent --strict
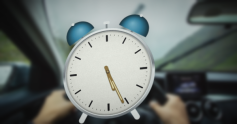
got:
5:26
